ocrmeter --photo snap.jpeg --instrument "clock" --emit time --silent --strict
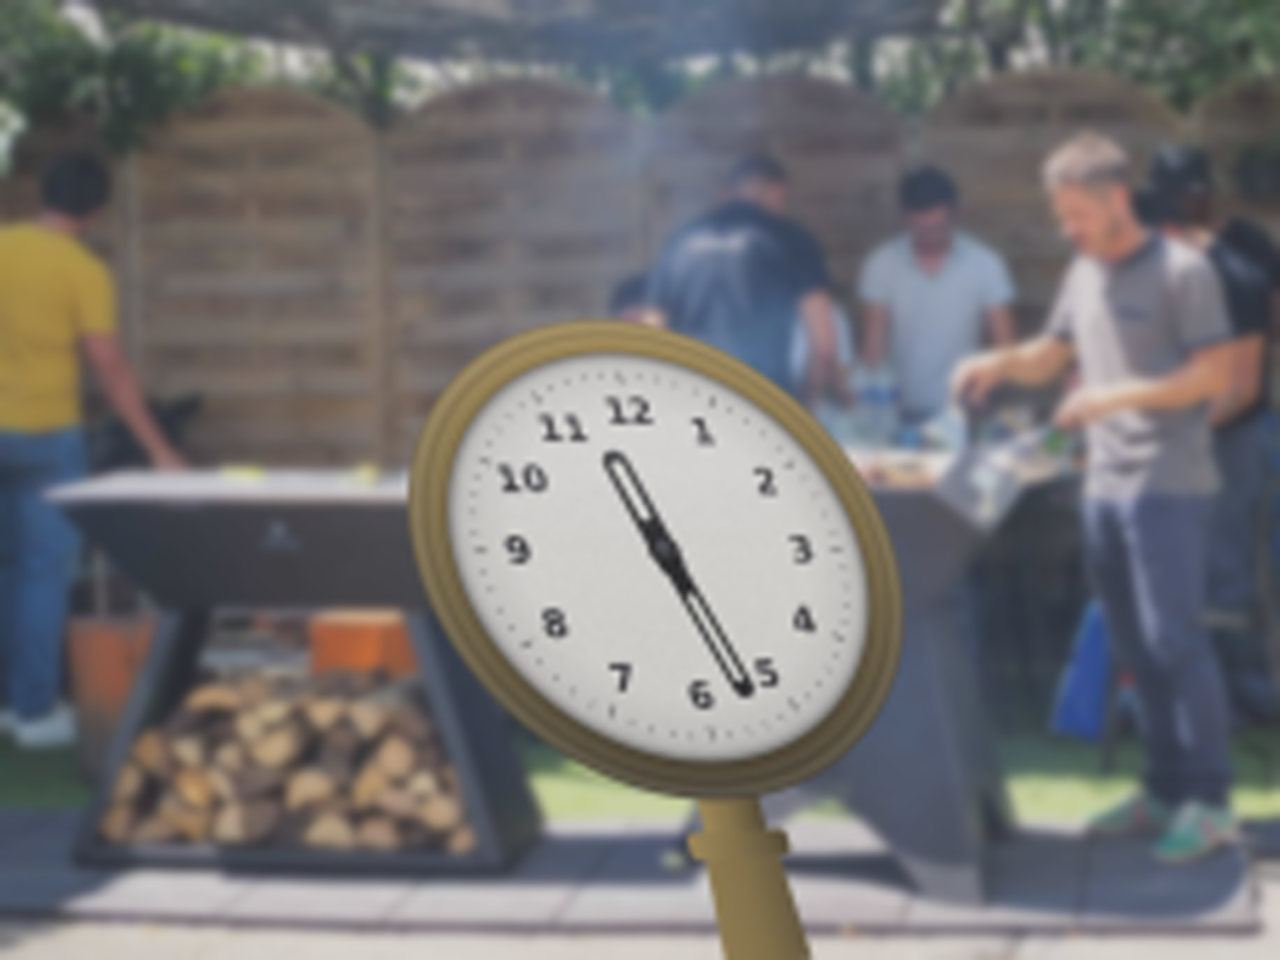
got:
11:27
